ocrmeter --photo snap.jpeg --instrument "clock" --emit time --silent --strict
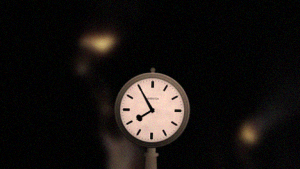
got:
7:55
